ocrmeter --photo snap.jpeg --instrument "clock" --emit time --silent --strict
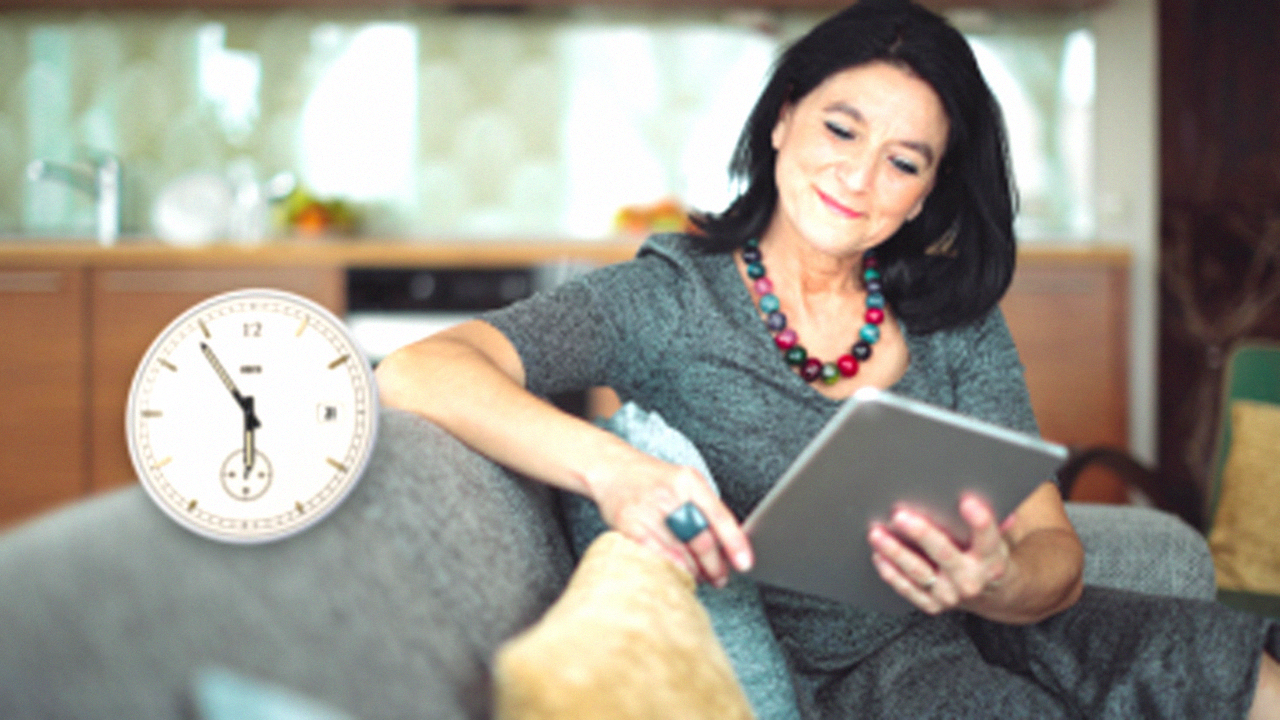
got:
5:54
